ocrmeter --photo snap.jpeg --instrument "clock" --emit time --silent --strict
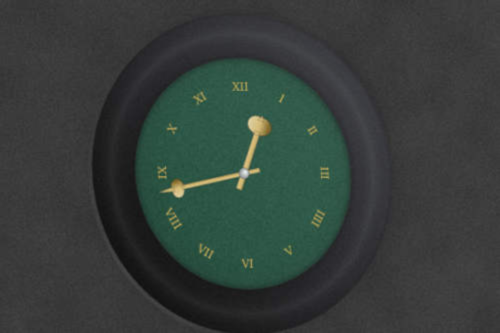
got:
12:43
